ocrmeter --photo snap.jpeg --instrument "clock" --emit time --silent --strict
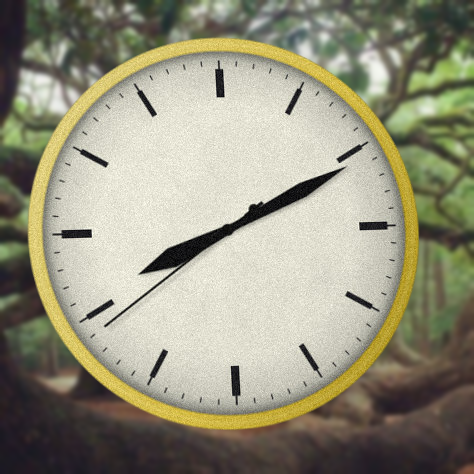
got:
8:10:39
